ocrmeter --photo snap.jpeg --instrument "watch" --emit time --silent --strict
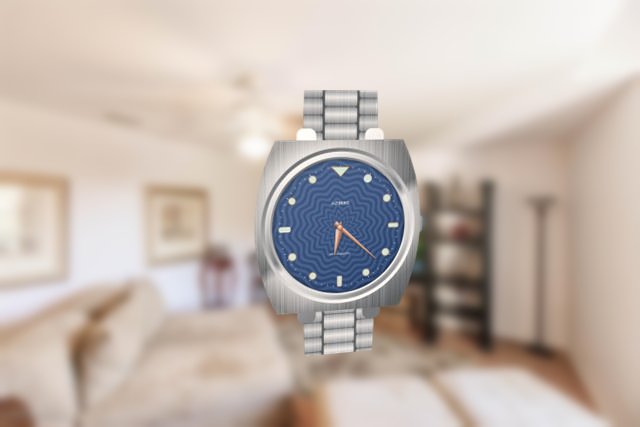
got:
6:22
